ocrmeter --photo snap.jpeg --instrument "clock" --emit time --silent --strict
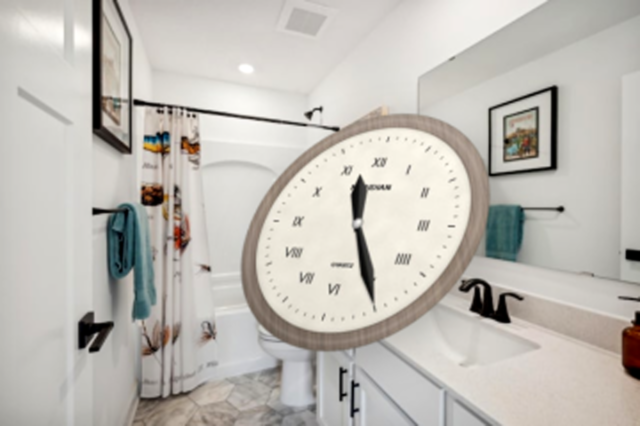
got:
11:25
